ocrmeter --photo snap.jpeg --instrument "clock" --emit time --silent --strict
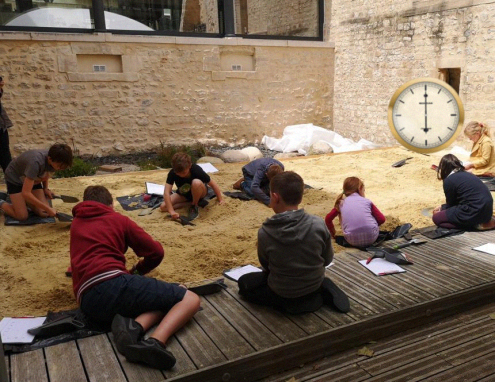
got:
6:00
